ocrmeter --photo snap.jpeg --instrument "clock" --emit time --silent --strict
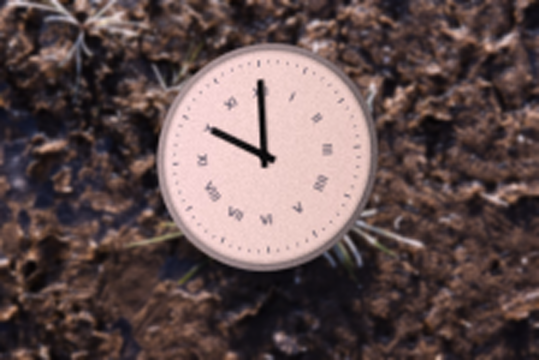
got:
10:00
